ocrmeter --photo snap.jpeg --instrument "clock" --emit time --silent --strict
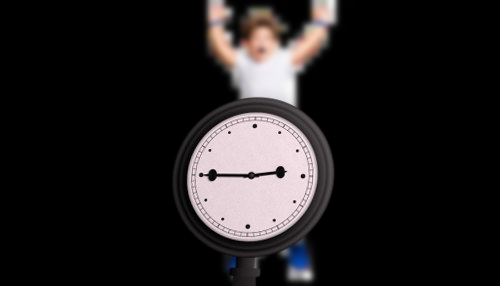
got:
2:45
